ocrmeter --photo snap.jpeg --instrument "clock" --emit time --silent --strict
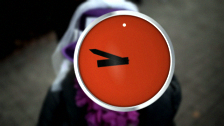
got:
8:48
